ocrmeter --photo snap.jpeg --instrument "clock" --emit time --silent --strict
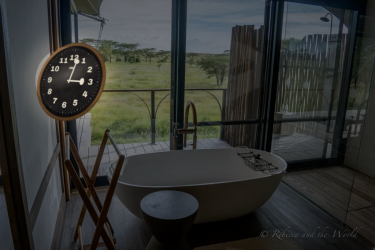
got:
3:02
